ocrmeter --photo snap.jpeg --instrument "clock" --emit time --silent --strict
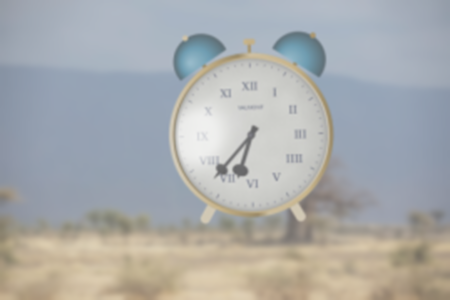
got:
6:37
